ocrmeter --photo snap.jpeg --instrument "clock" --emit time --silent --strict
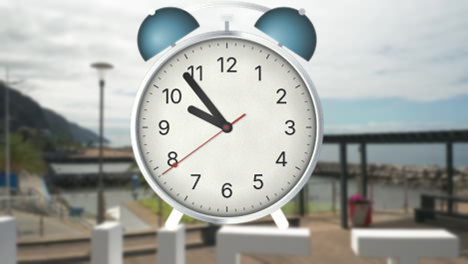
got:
9:53:39
